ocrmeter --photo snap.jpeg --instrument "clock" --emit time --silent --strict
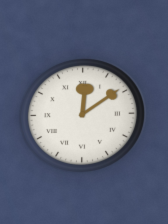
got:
12:09
